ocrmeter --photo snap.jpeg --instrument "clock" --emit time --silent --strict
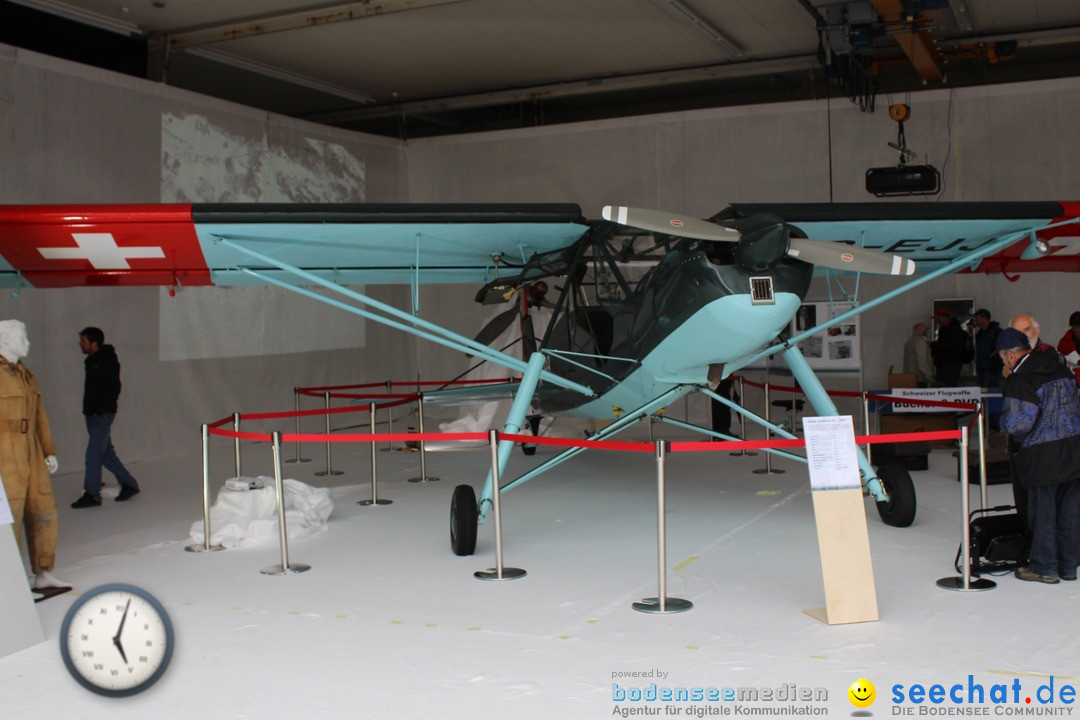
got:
5:02
